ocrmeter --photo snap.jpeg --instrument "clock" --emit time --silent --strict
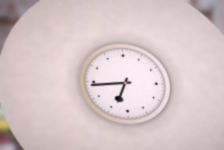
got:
6:44
